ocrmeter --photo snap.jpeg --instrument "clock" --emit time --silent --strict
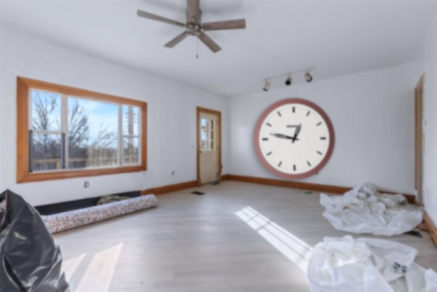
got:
12:47
